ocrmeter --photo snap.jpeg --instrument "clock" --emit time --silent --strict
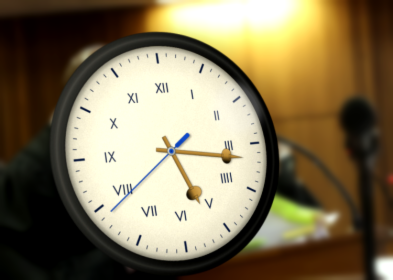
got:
5:16:39
